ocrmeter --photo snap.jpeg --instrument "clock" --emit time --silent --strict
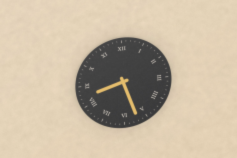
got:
8:27
